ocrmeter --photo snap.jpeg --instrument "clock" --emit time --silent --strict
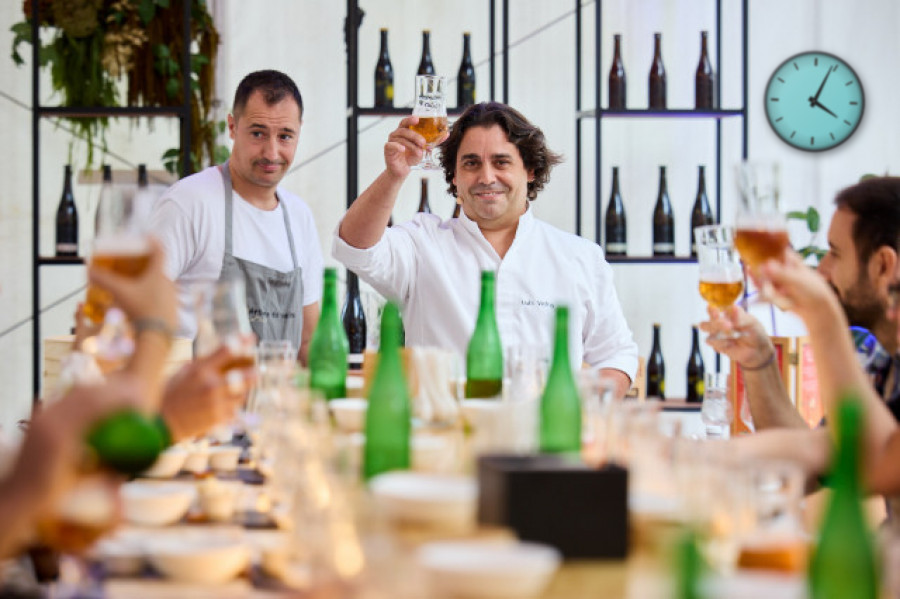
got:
4:04
